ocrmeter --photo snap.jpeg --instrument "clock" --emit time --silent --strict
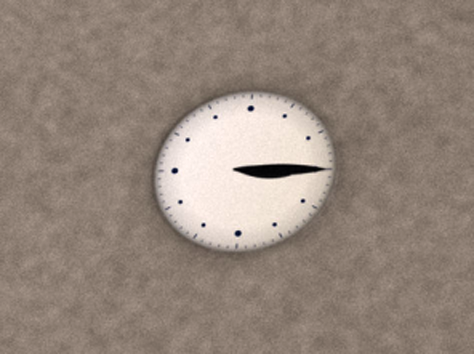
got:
3:15
